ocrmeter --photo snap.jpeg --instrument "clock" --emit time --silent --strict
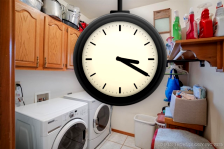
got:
3:20
